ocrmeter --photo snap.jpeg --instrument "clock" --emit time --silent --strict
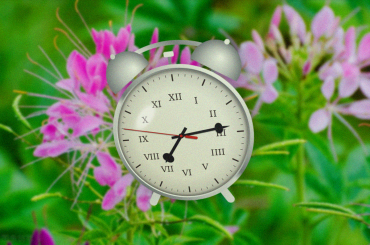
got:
7:13:47
